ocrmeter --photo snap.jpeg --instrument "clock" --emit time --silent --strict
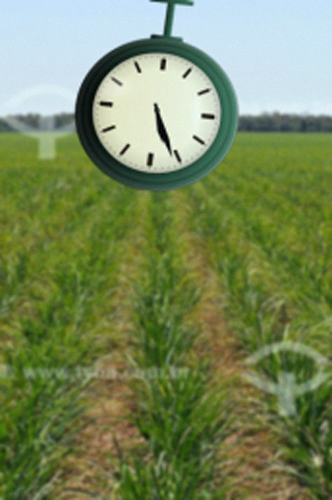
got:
5:26
